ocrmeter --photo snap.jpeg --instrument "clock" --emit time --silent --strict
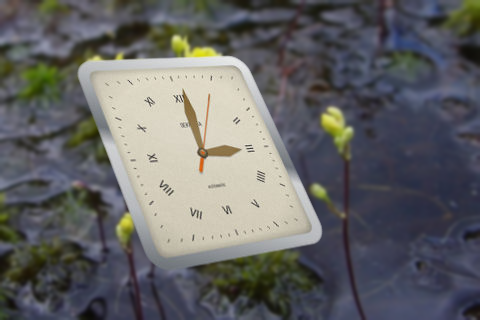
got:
3:01:05
